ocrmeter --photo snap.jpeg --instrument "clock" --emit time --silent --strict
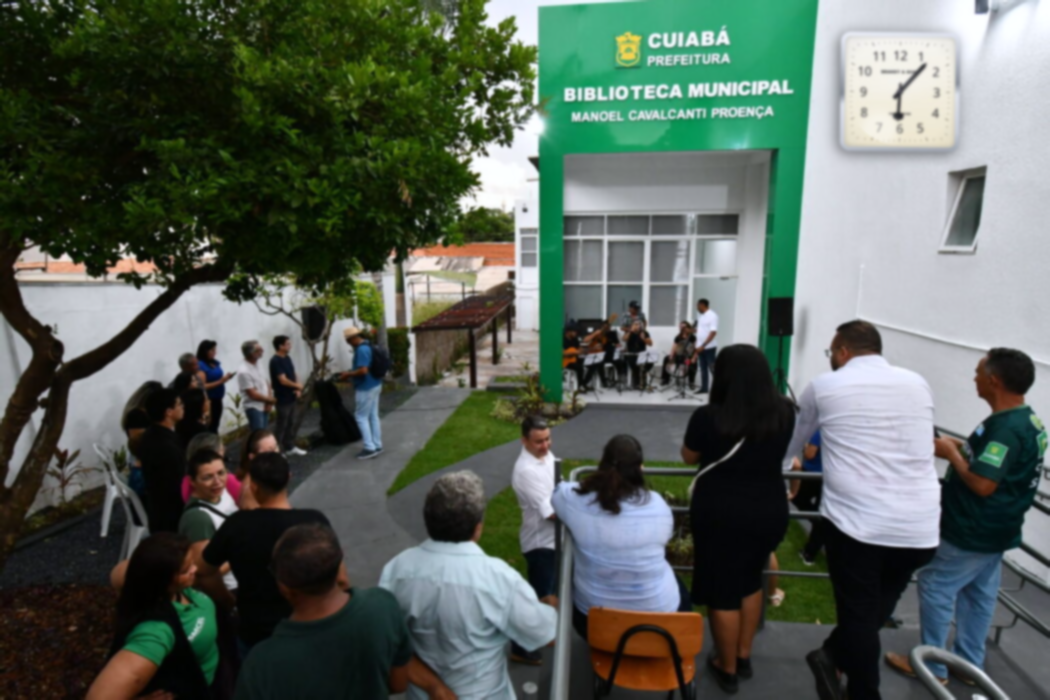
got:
6:07
